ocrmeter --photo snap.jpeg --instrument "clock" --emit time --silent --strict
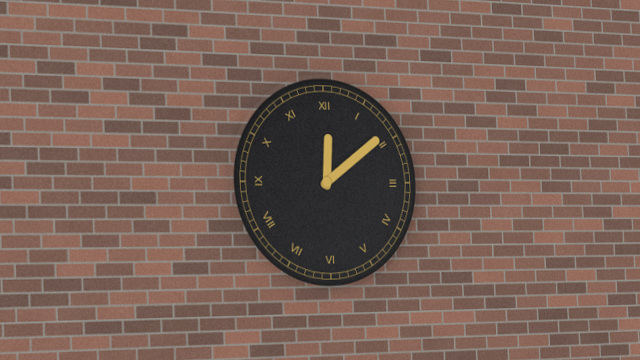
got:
12:09
